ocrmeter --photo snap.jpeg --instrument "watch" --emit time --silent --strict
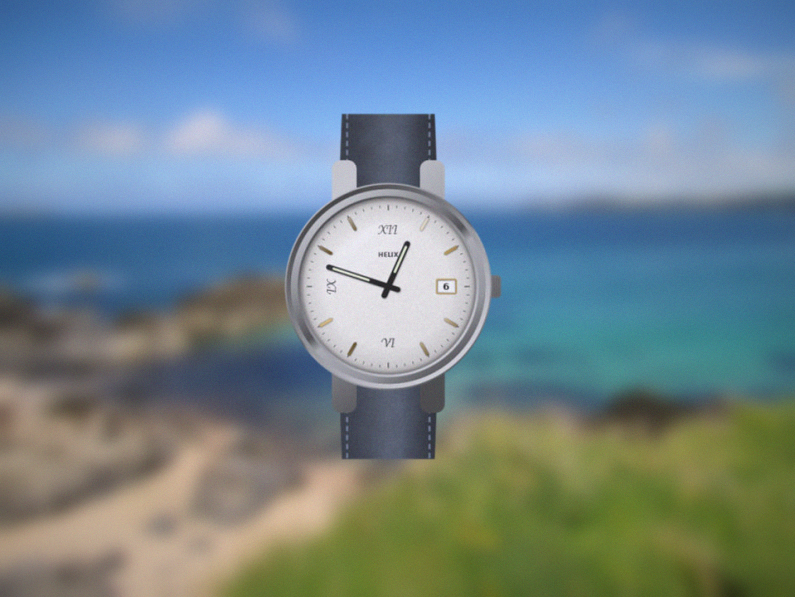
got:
12:48
